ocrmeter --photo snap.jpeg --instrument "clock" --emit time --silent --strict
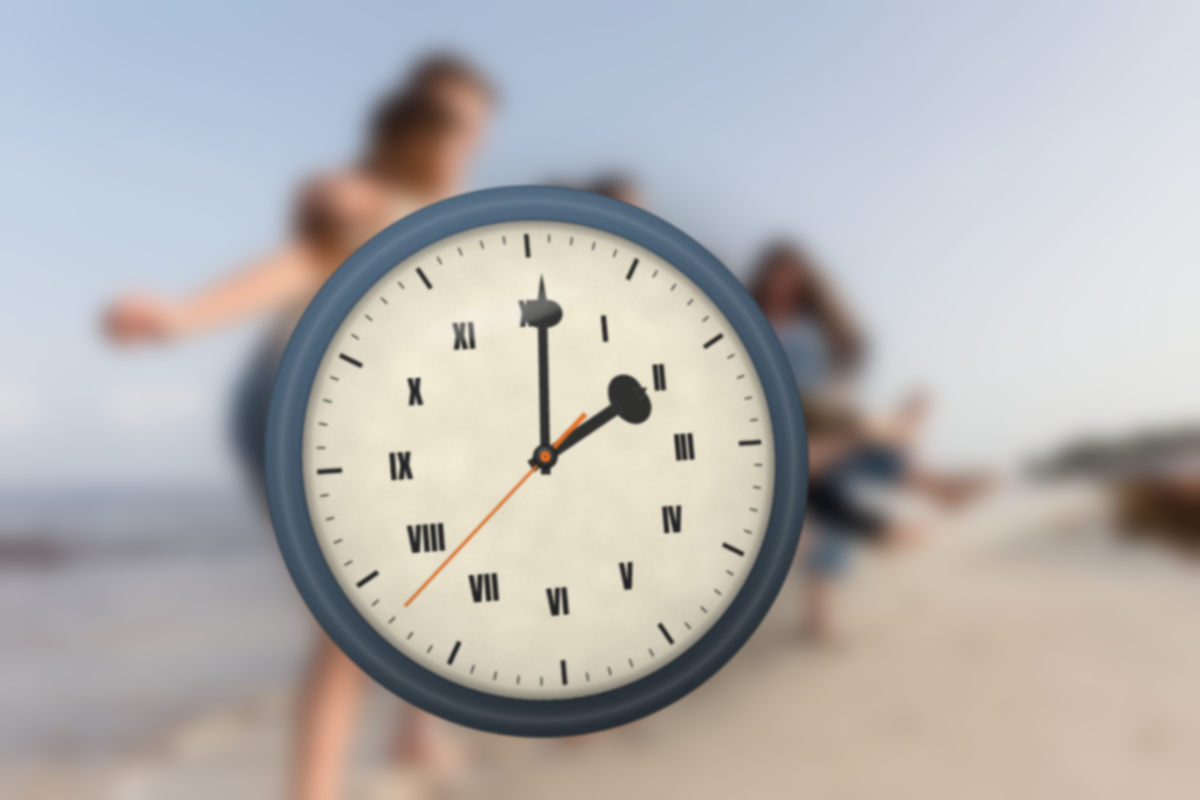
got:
2:00:38
